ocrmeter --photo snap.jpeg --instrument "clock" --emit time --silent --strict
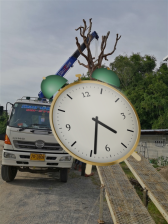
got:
4:34
